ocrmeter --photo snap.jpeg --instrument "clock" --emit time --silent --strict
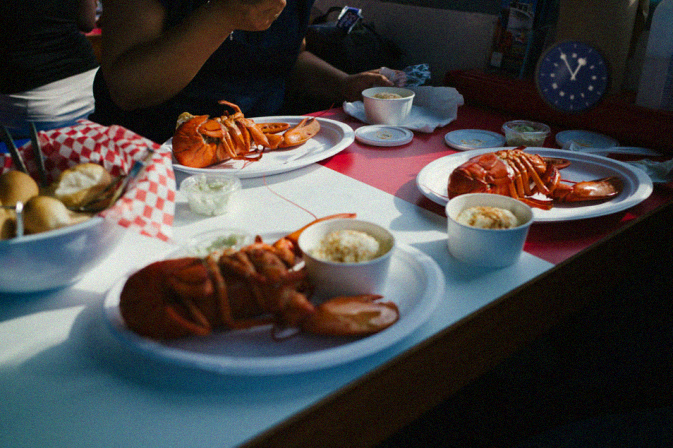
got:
12:55
